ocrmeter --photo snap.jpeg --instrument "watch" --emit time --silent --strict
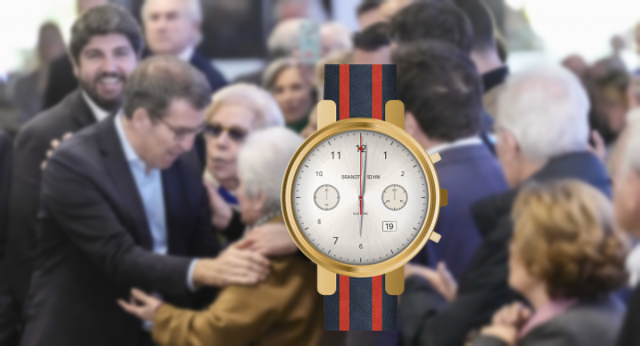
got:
6:01
